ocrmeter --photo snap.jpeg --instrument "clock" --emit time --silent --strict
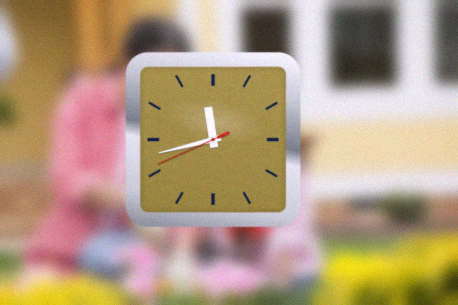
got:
11:42:41
